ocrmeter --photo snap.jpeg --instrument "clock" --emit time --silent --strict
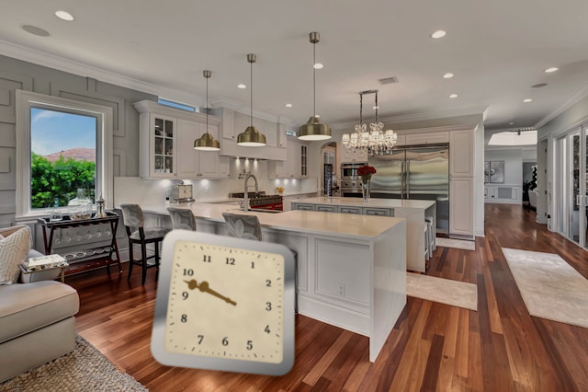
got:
9:48
